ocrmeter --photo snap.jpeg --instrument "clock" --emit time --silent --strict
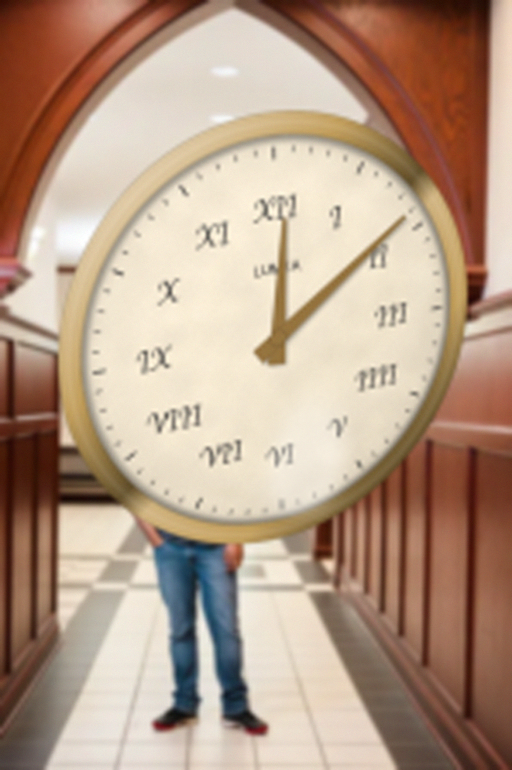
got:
12:09
